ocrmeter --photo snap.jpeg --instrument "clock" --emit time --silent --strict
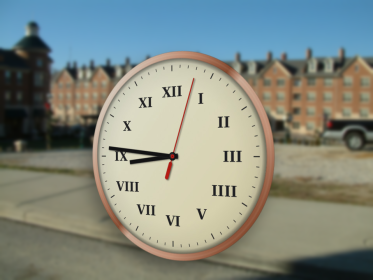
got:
8:46:03
